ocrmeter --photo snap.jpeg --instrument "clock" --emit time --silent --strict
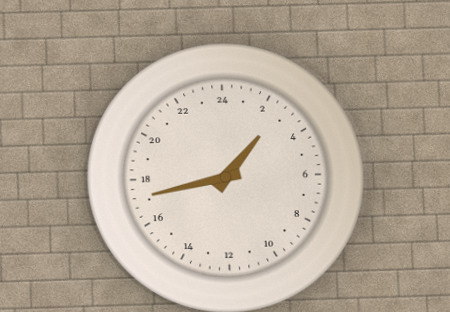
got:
2:43
